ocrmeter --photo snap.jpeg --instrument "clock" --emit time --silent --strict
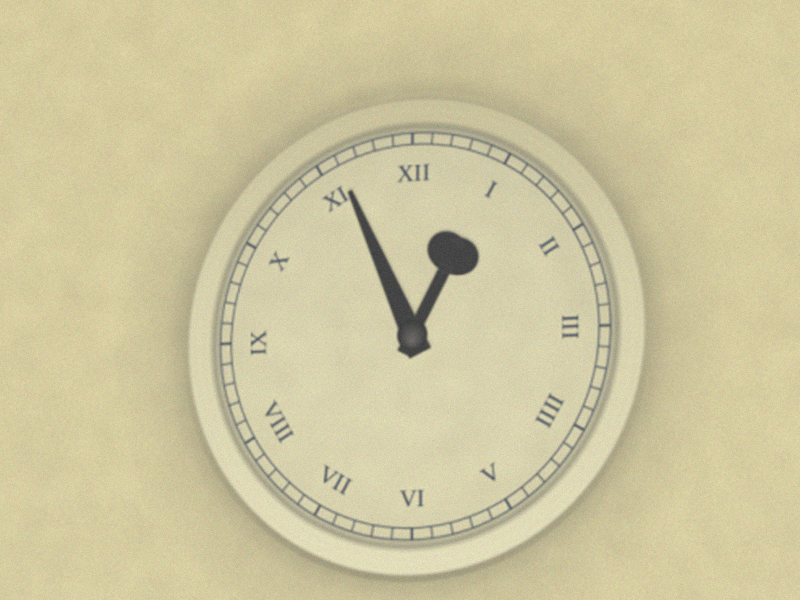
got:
12:56
